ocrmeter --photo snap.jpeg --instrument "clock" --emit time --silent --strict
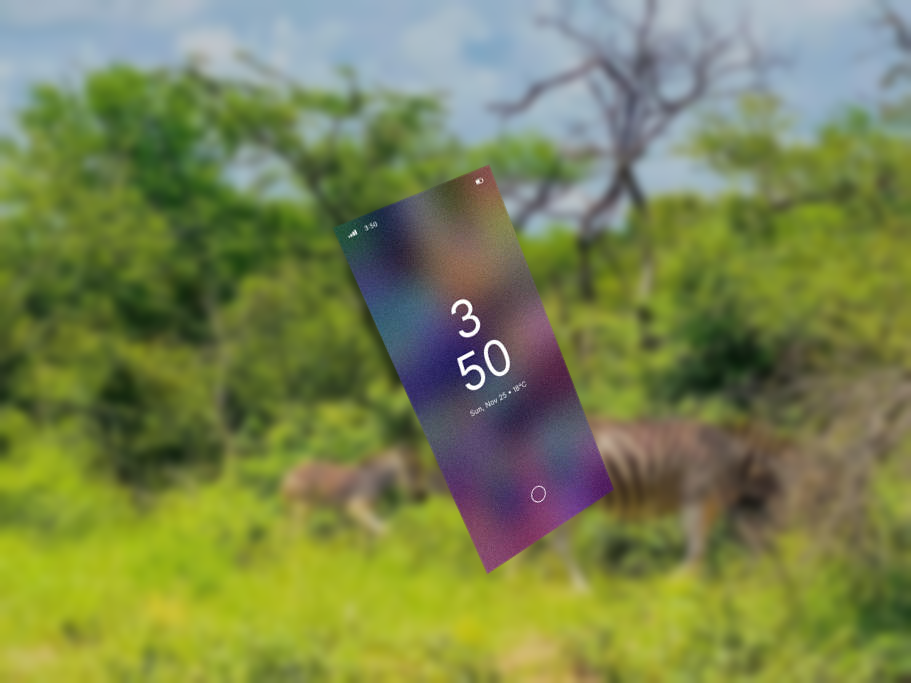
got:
3:50
